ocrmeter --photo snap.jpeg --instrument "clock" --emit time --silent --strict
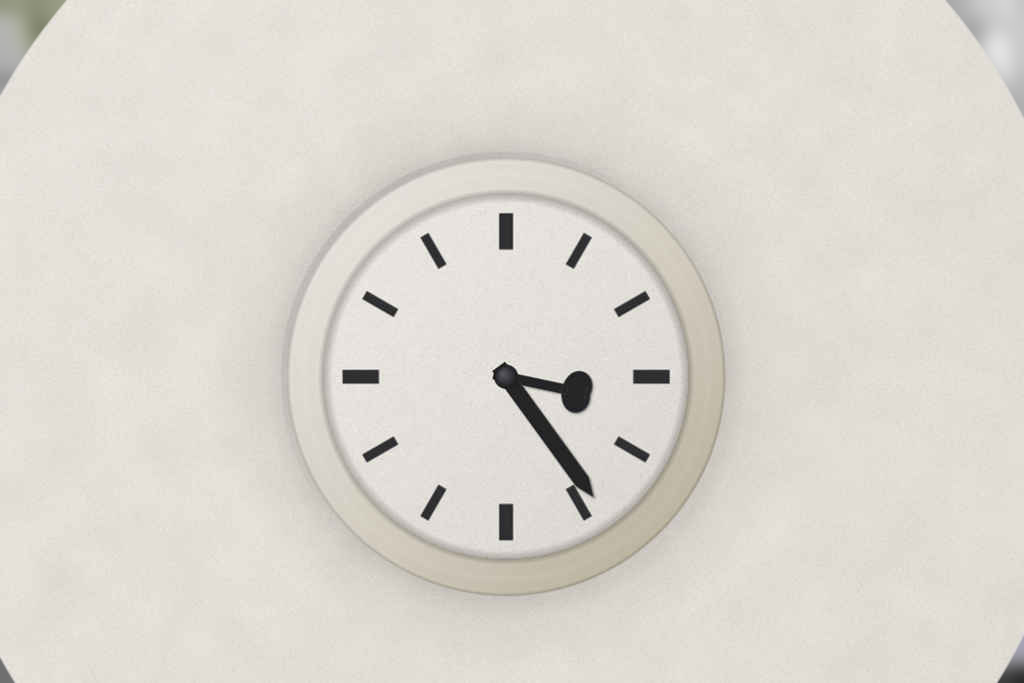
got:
3:24
